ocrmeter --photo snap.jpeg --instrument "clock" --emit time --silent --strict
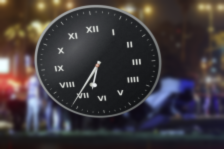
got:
6:36
